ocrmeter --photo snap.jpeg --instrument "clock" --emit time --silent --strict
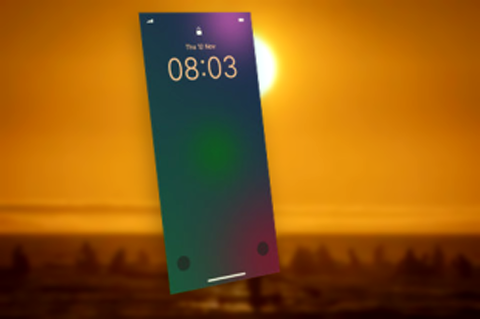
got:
8:03
